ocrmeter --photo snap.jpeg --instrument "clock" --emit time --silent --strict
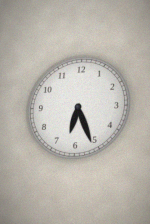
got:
6:26
